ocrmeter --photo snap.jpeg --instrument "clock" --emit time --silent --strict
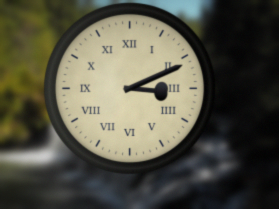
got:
3:11
